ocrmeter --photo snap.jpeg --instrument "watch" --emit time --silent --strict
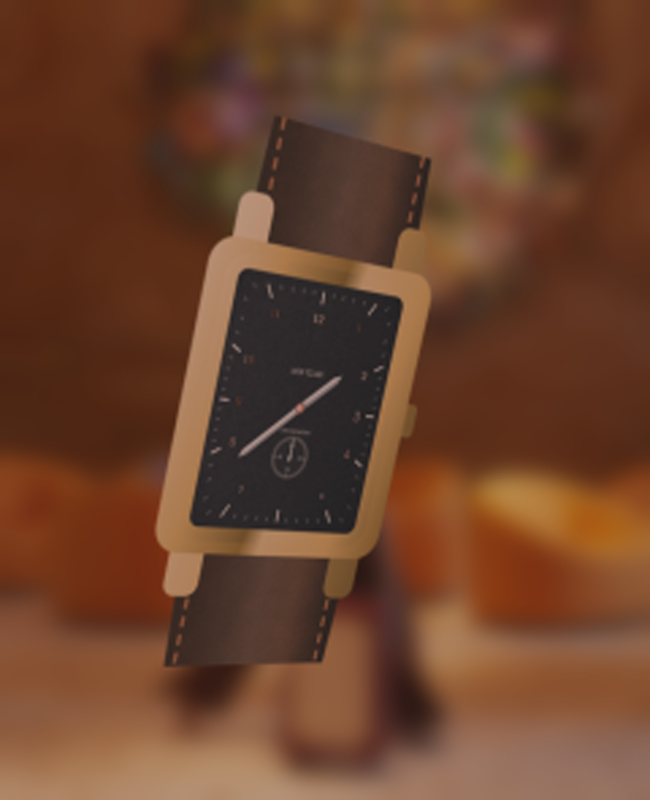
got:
1:38
